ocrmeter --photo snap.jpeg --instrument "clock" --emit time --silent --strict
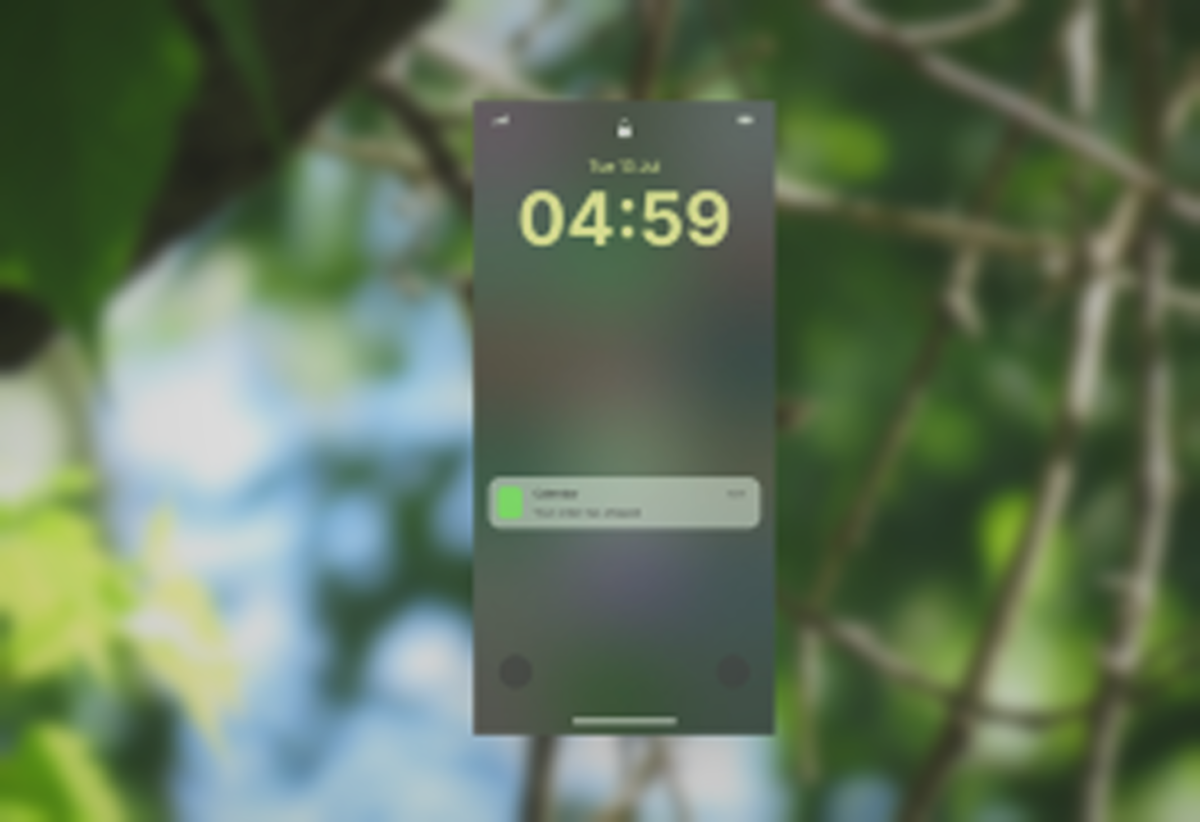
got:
4:59
